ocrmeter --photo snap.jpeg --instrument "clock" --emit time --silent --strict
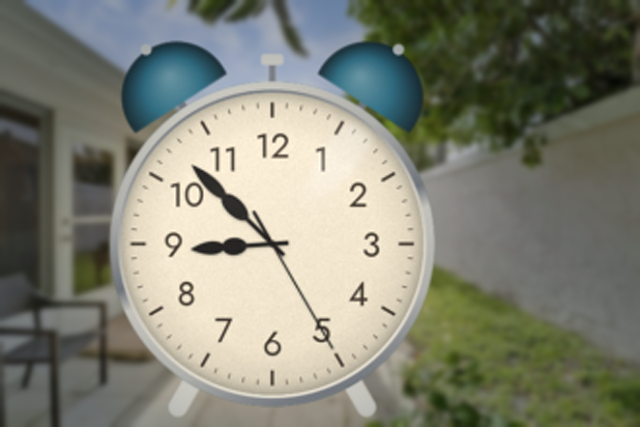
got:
8:52:25
